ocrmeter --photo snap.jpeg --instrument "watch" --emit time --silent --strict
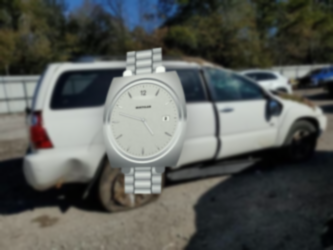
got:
4:48
